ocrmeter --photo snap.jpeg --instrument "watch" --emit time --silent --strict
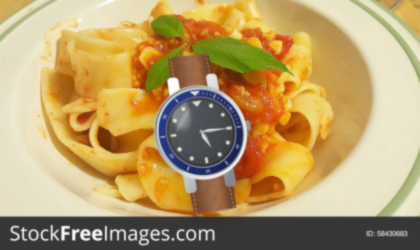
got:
5:15
